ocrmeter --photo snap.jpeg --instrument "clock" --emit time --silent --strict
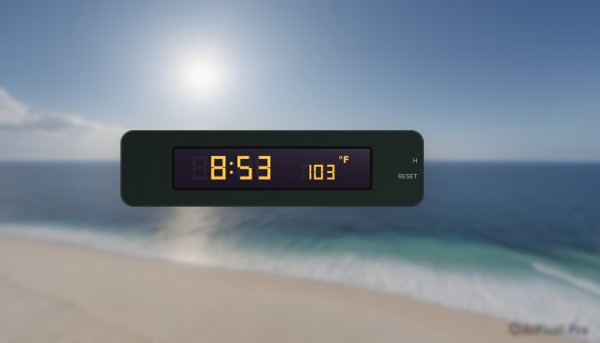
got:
8:53
